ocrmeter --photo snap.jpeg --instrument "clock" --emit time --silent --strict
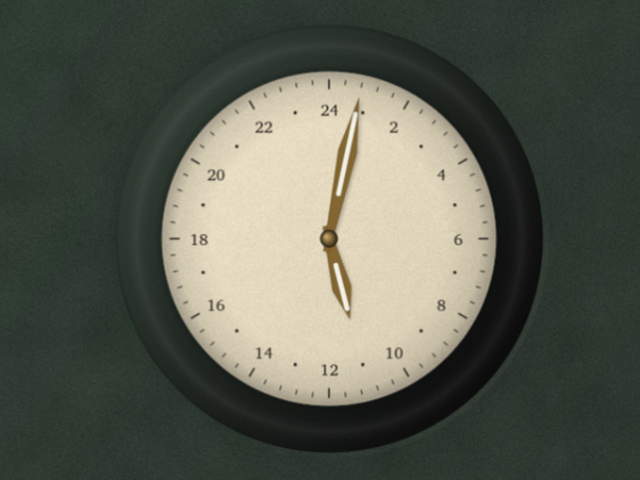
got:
11:02
